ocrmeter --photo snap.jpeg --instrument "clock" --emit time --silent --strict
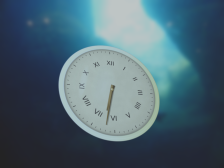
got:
6:32
